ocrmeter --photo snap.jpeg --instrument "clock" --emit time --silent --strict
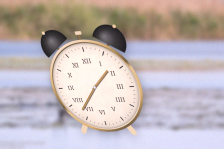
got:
1:37
